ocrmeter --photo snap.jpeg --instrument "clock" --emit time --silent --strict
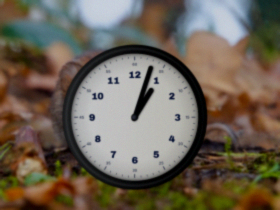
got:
1:03
